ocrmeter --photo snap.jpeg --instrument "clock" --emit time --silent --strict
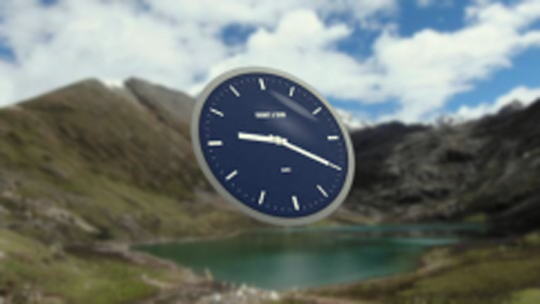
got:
9:20
